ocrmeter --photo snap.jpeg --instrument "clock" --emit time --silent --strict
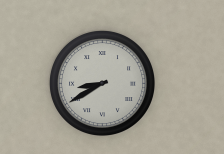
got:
8:40
